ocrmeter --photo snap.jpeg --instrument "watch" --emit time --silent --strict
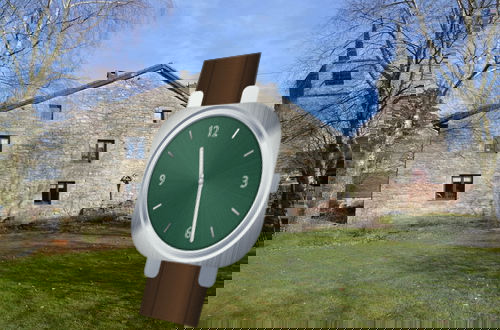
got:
11:29
